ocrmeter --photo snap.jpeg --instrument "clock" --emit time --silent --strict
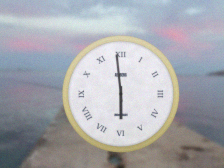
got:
5:59
